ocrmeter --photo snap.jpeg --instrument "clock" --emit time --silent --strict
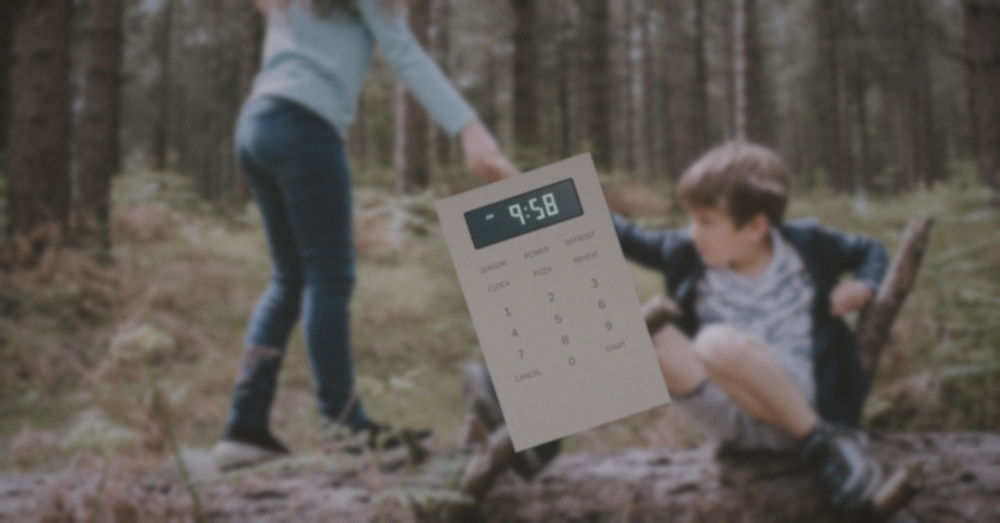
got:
9:58
